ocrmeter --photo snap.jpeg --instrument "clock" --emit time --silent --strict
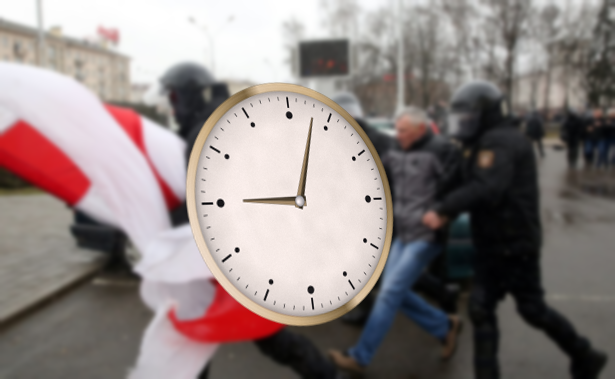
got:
9:03
